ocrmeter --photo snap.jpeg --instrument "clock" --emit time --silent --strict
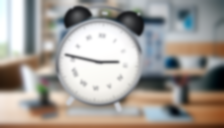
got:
2:46
